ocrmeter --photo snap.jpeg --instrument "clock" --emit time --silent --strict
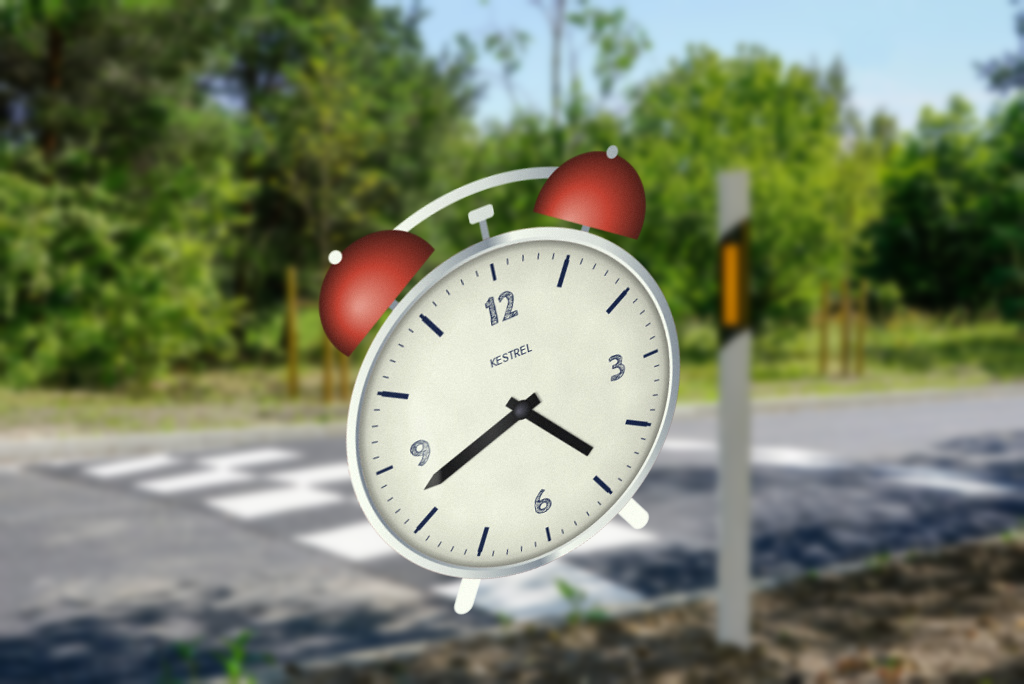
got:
4:42
